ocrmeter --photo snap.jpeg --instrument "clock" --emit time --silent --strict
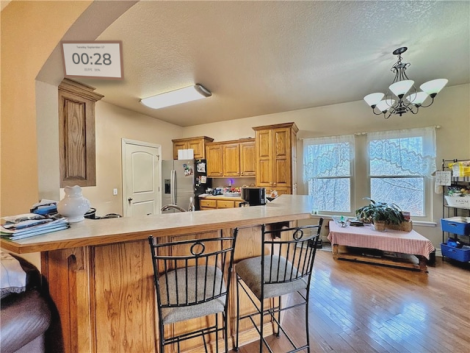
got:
0:28
